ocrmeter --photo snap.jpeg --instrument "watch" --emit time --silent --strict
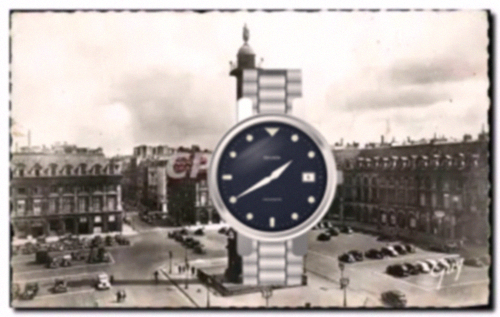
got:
1:40
